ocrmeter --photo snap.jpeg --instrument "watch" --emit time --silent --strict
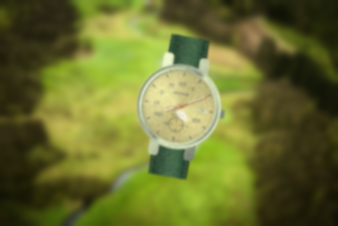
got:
8:10
